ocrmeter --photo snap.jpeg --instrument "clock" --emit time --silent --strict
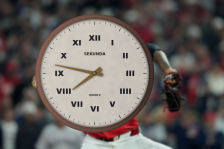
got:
7:47
